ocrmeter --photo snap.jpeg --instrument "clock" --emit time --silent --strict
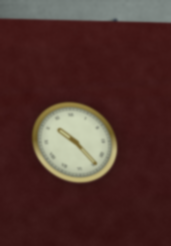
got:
10:24
